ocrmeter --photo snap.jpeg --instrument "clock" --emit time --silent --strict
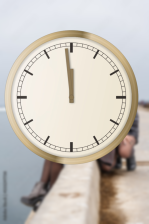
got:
11:59
